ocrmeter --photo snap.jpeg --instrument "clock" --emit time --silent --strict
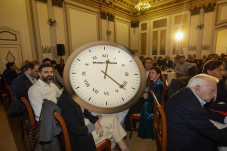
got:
12:22
